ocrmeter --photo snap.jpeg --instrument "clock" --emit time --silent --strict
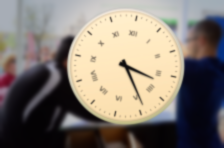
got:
3:24
